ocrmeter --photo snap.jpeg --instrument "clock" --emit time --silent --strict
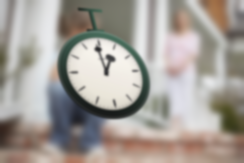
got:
12:59
